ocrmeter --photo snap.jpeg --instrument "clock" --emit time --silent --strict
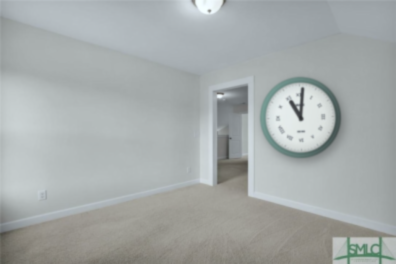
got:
11:01
